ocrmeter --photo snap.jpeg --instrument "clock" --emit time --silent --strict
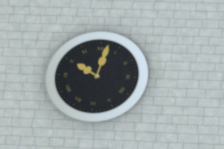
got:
10:02
